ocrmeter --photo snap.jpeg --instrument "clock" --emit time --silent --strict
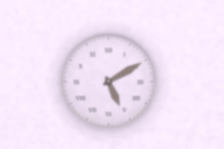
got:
5:10
